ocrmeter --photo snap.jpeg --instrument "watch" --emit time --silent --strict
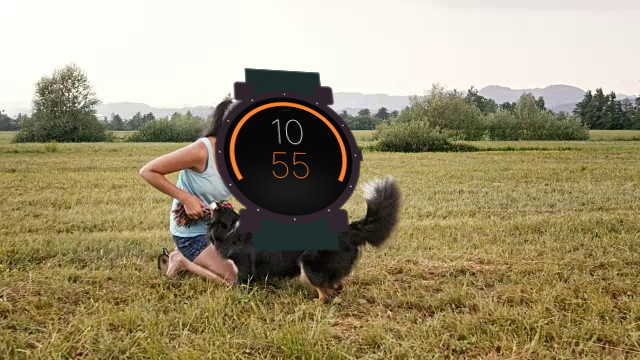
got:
10:55
